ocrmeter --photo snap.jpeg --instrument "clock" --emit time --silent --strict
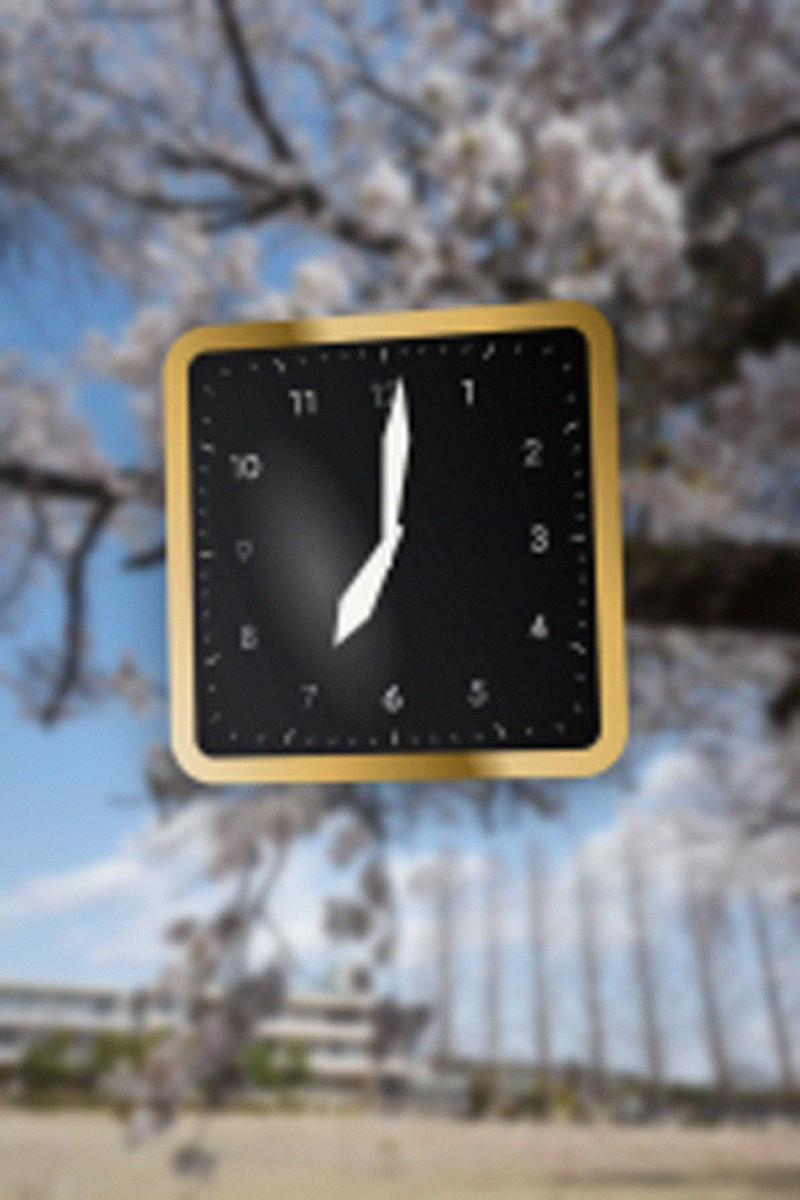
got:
7:01
